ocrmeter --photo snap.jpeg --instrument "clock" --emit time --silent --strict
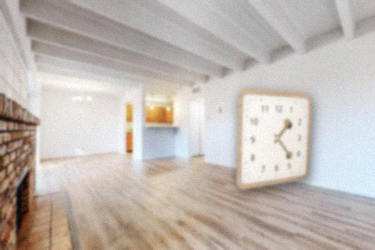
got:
1:23
